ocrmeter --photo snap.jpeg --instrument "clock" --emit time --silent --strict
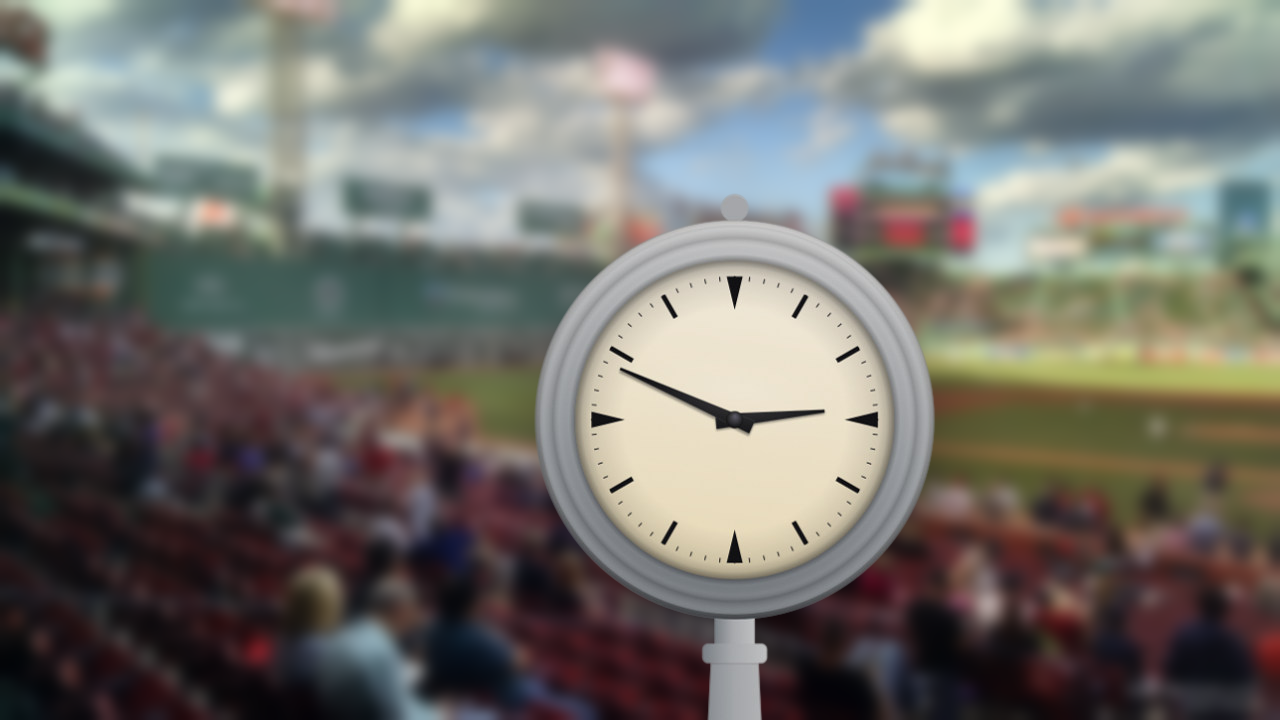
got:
2:49
